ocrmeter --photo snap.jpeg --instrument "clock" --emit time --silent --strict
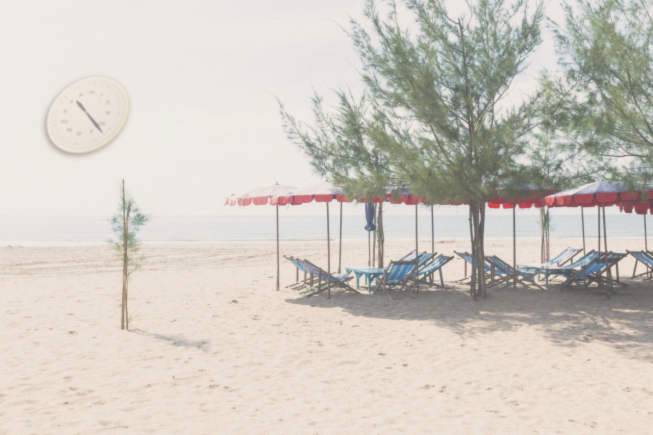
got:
10:22
